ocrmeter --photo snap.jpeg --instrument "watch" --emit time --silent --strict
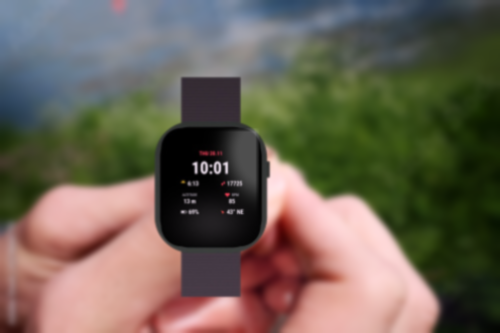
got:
10:01
